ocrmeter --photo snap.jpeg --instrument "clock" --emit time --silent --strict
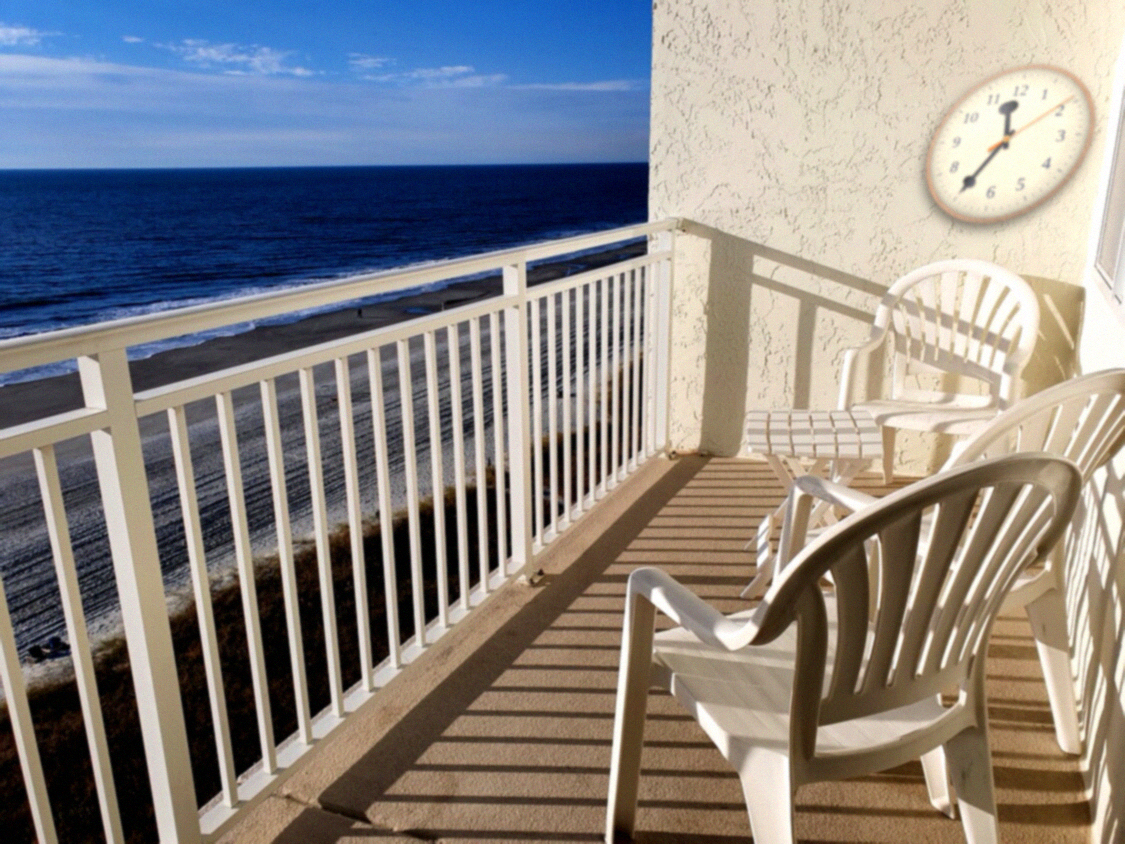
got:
11:35:09
